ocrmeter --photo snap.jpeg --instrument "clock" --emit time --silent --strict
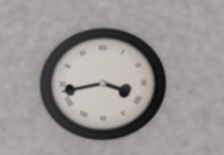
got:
3:43
